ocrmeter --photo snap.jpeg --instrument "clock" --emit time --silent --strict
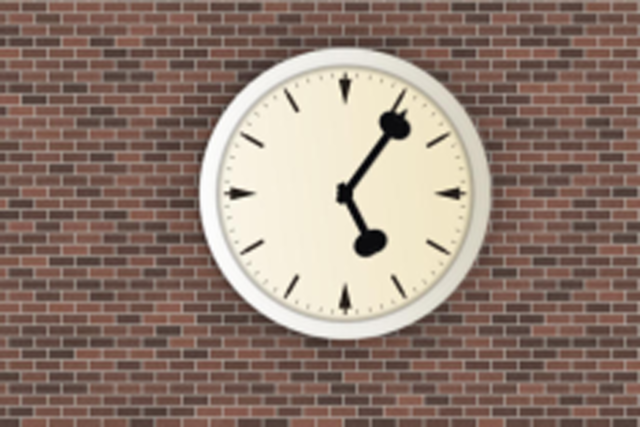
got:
5:06
